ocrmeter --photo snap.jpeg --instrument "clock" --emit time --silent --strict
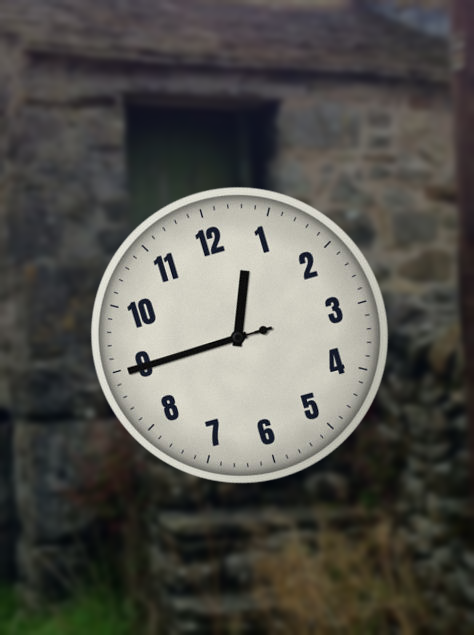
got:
12:44:45
